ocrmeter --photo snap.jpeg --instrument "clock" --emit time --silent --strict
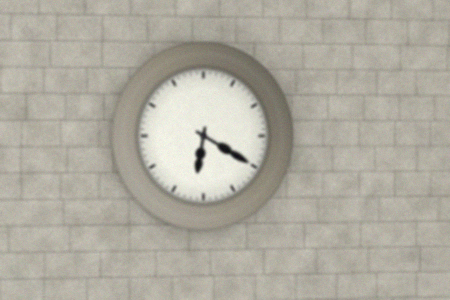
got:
6:20
